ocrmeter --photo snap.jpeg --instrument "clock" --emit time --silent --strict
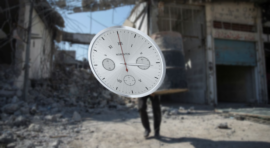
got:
3:16
